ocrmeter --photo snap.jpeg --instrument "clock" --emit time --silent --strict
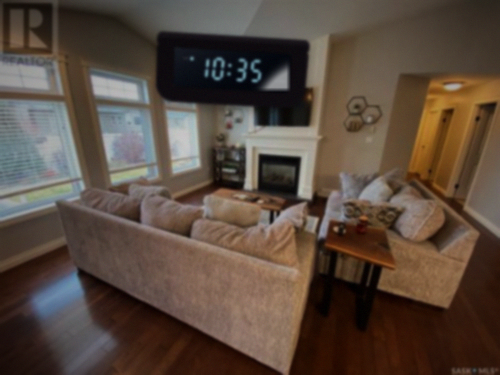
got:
10:35
